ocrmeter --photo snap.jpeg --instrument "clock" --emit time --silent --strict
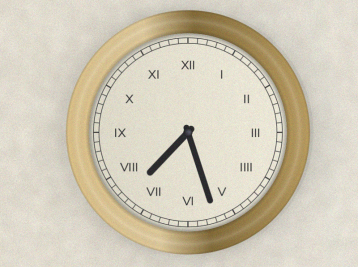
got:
7:27
